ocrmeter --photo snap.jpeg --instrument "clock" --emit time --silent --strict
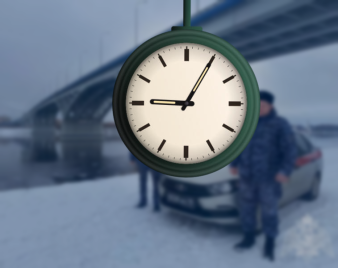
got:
9:05
